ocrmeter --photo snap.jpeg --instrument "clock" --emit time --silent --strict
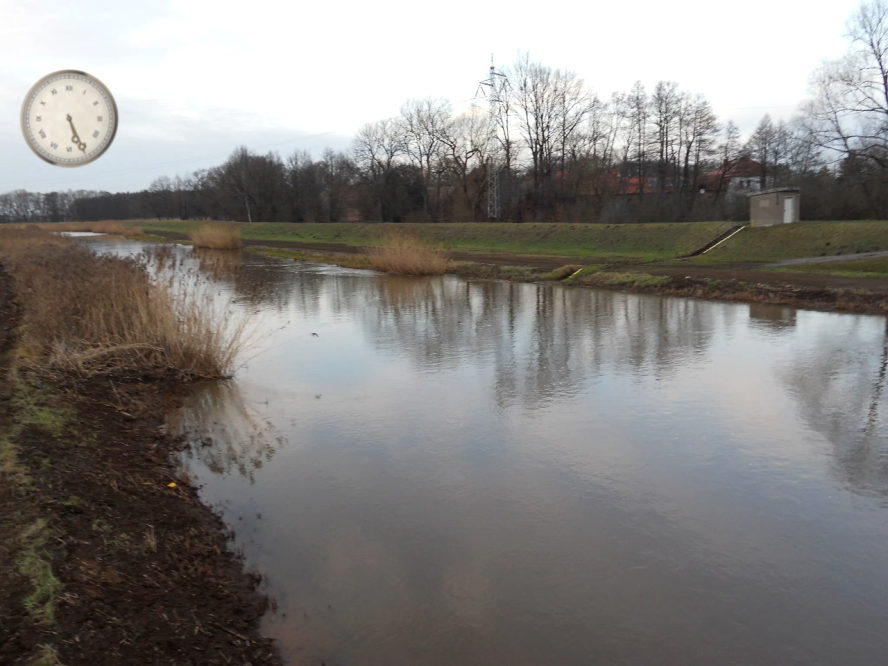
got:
5:26
